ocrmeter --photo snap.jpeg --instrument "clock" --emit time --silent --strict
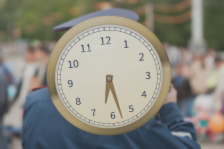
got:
6:28
